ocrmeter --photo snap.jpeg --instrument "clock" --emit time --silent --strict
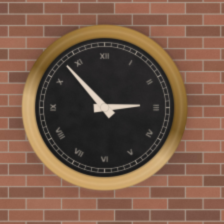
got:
2:53
